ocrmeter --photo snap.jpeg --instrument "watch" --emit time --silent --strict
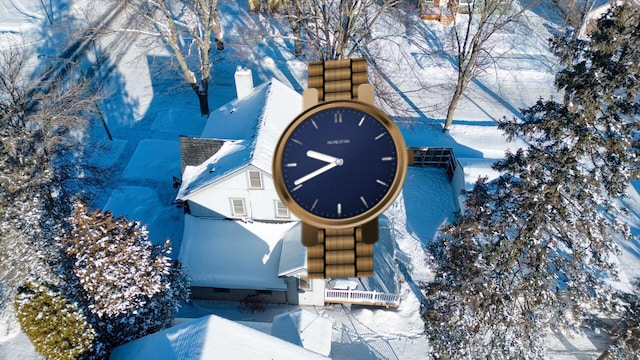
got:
9:41
